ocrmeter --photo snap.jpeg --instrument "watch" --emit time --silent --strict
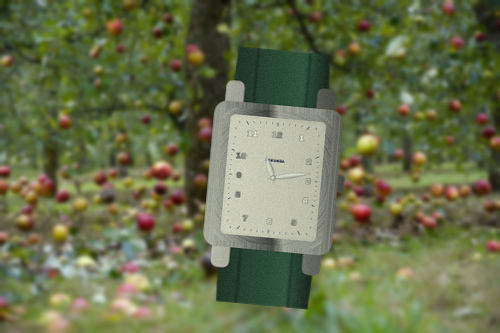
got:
11:13
